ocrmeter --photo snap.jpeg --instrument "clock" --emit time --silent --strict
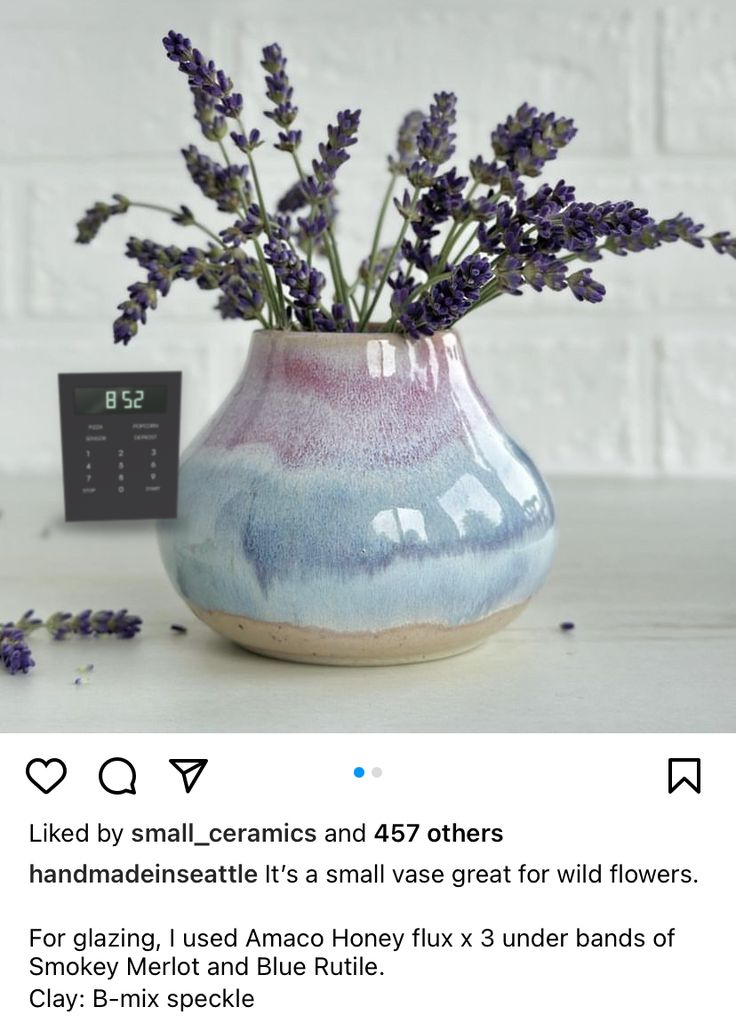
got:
8:52
